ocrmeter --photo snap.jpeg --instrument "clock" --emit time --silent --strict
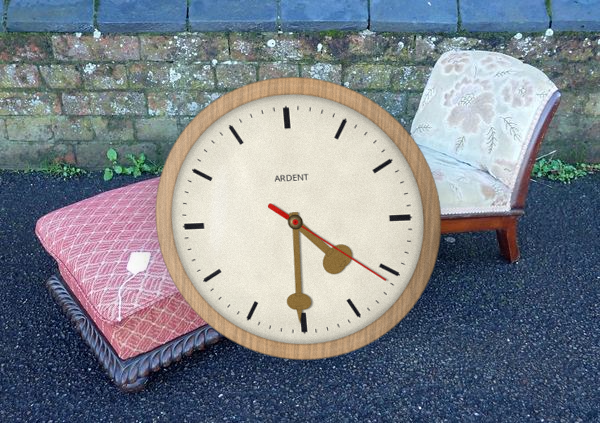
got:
4:30:21
